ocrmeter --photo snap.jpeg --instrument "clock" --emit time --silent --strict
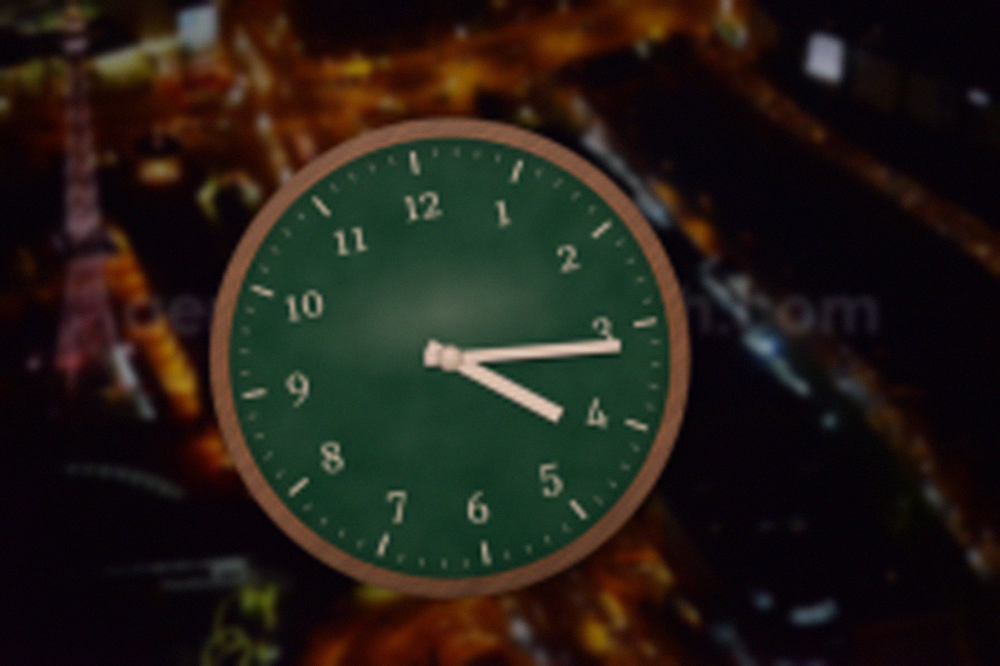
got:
4:16
